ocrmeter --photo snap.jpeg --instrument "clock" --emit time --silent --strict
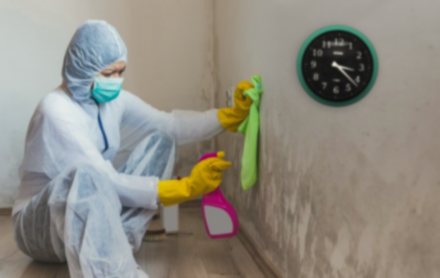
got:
3:22
